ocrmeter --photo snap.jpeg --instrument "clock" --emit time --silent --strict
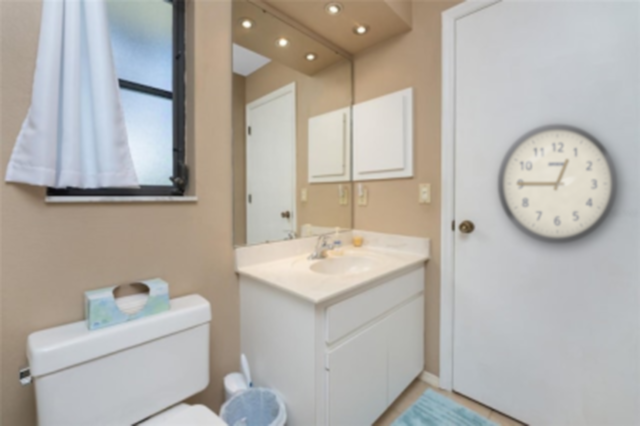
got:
12:45
